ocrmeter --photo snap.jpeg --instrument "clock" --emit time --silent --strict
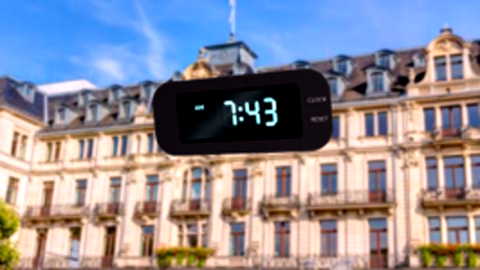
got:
7:43
